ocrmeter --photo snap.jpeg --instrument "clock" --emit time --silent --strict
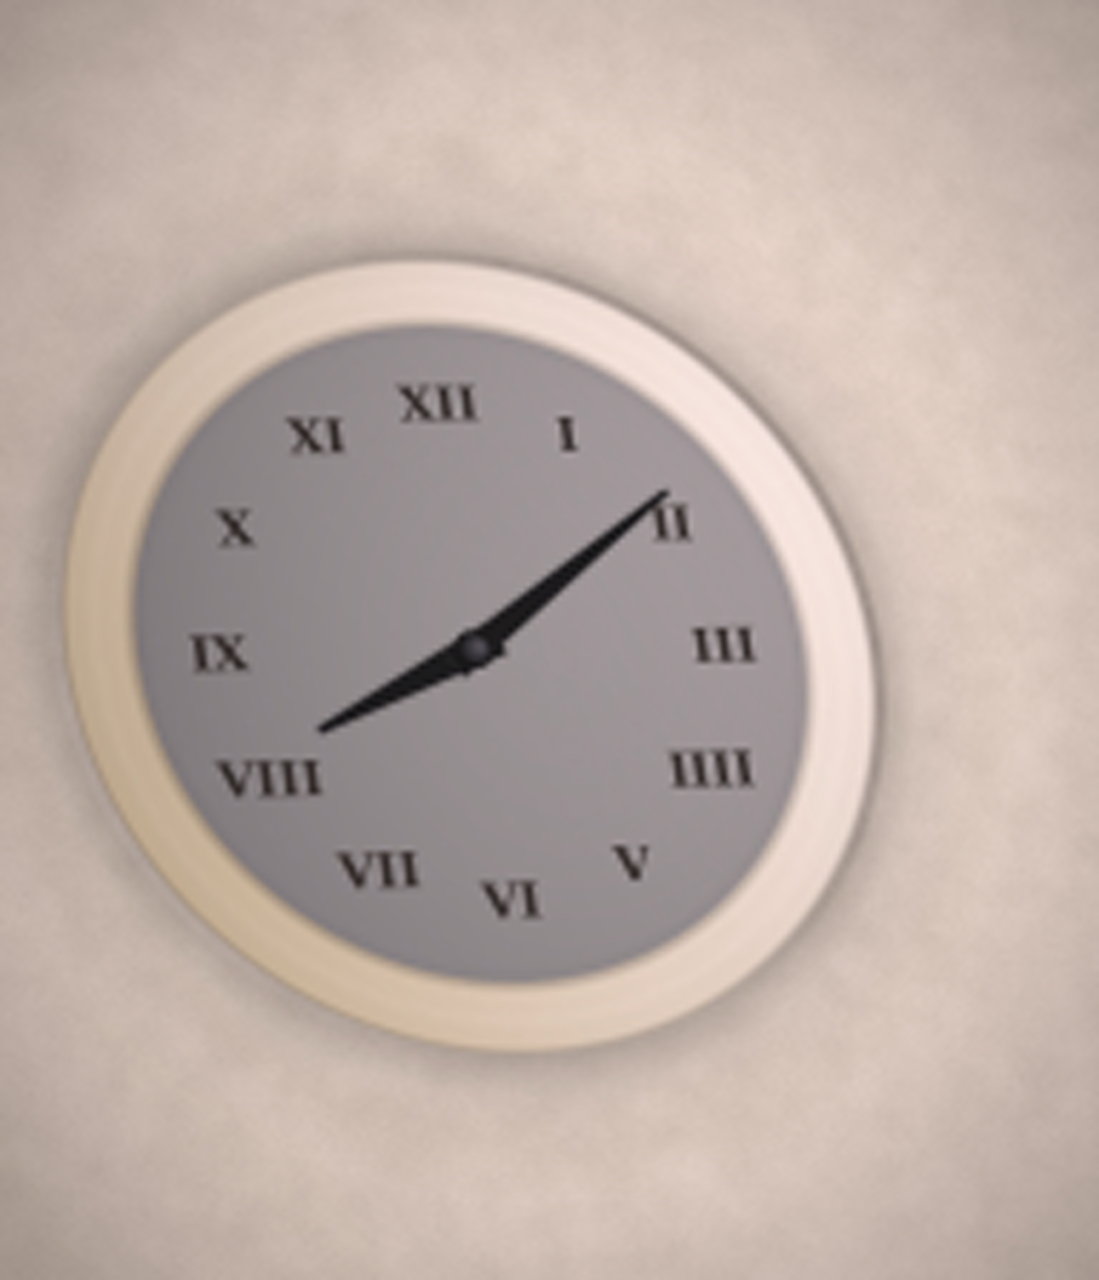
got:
8:09
